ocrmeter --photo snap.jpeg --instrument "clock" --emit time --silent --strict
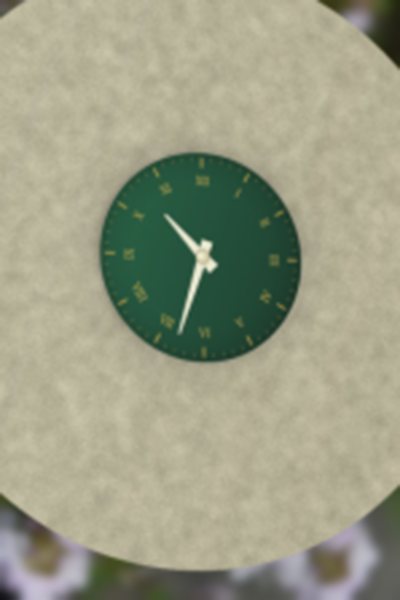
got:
10:33
